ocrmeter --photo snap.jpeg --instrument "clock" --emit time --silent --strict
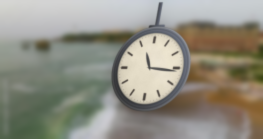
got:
11:16
